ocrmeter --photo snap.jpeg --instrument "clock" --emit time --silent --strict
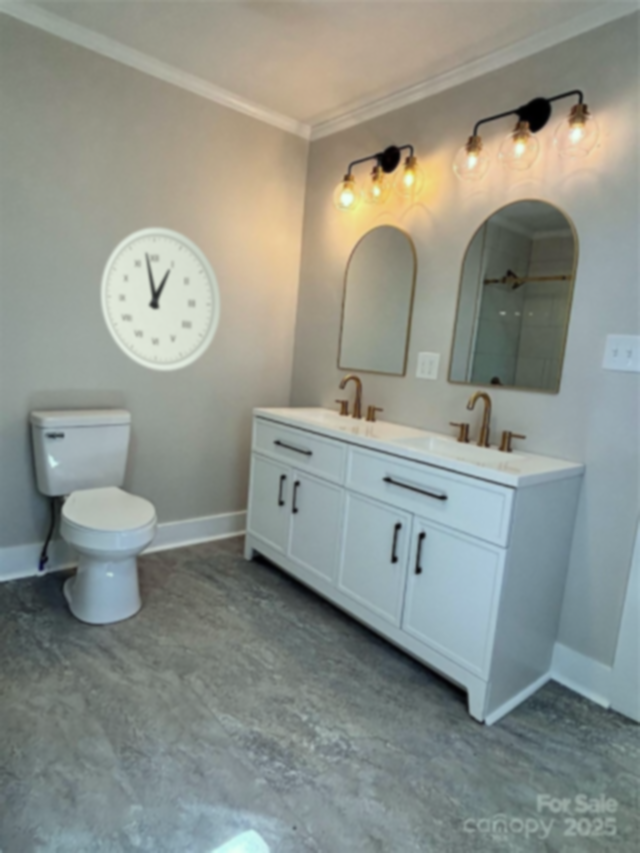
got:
12:58
